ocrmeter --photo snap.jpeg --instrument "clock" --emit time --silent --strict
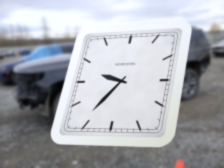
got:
9:36
